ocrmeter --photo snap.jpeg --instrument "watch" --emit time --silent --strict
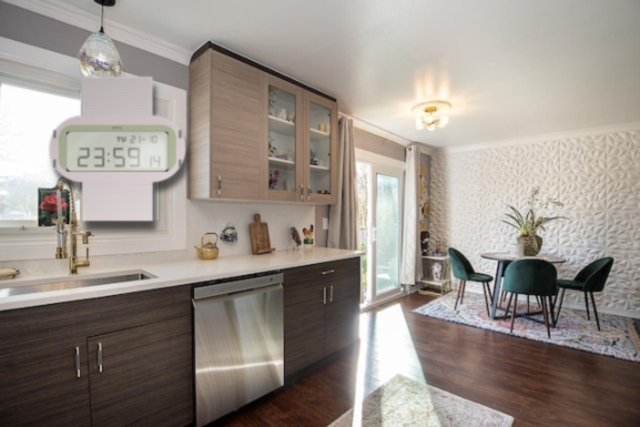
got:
23:59:14
